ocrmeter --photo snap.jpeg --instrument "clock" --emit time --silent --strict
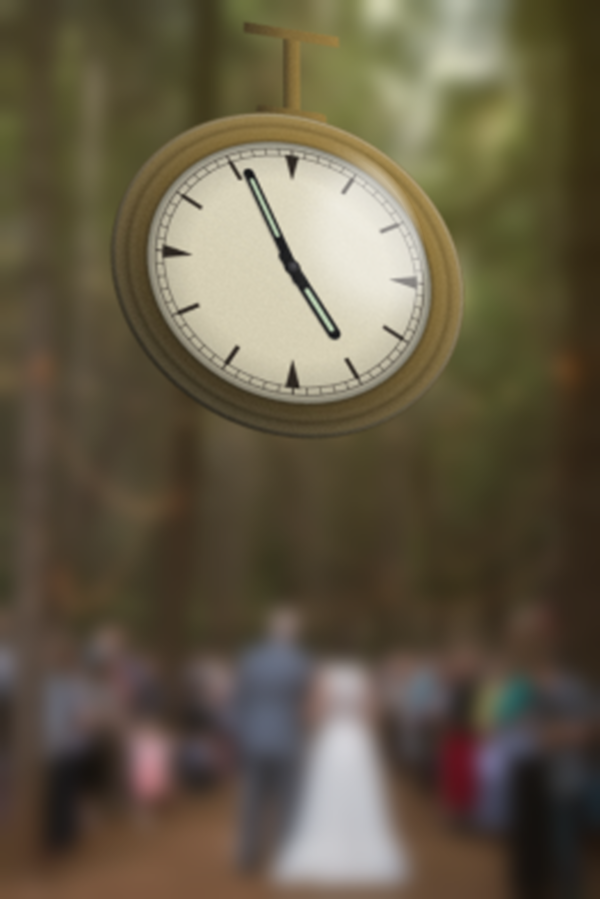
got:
4:56
